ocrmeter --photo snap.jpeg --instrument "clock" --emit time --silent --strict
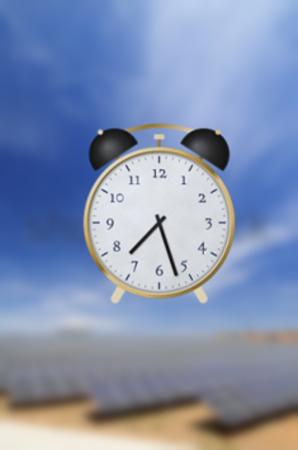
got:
7:27
